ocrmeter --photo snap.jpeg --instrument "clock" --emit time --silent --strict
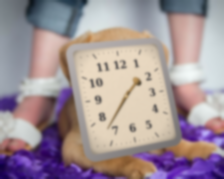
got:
1:37
